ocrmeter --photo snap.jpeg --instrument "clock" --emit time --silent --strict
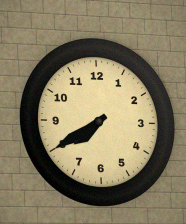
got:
7:40
